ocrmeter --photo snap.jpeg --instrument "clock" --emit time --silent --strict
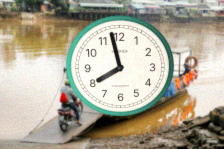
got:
7:58
